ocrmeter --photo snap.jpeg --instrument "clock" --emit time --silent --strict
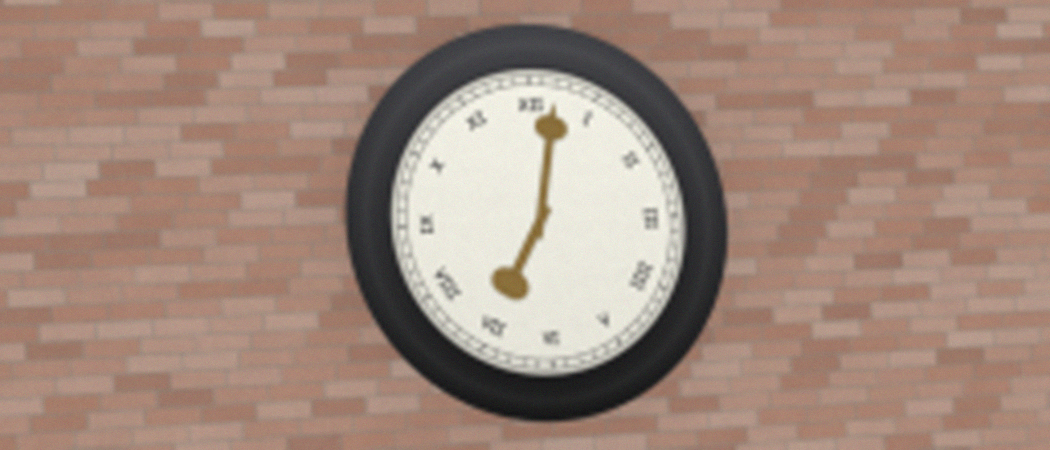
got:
7:02
